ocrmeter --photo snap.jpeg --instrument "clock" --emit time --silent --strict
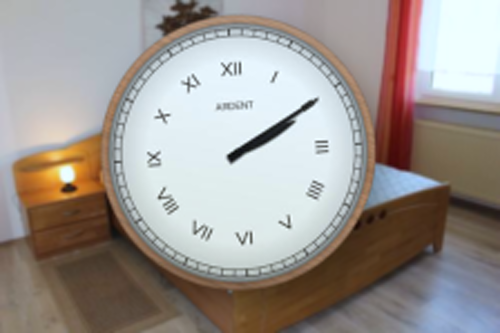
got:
2:10
